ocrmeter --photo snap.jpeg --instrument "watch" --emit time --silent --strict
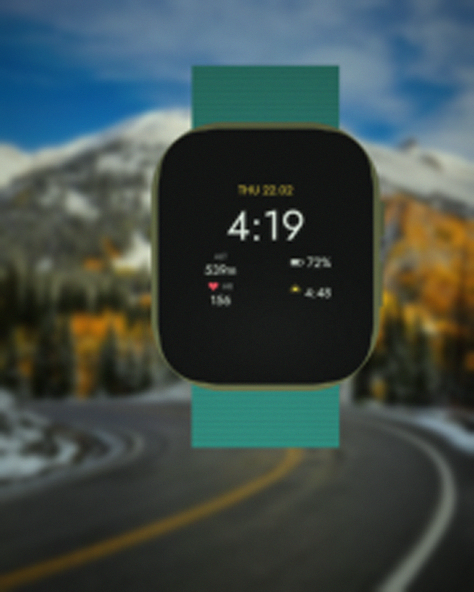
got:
4:19
